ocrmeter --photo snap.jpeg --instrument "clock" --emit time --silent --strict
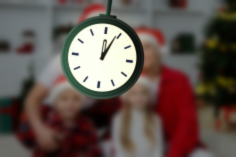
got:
12:04
